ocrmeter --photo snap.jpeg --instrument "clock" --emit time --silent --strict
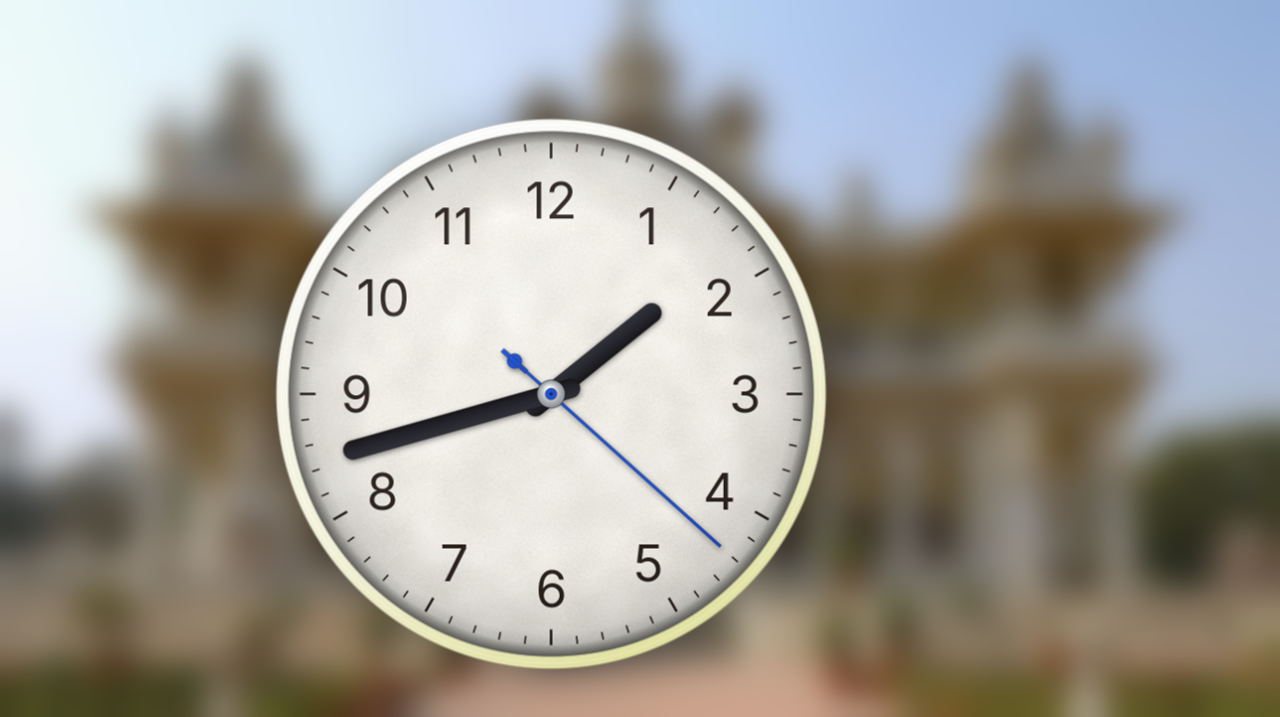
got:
1:42:22
